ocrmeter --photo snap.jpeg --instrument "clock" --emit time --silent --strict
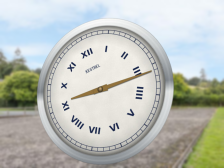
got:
9:16
